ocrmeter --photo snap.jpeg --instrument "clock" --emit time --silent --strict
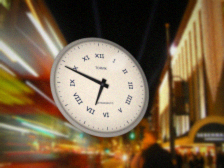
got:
6:49
